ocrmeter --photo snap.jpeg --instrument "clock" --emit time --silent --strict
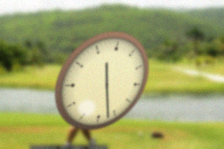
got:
11:27
